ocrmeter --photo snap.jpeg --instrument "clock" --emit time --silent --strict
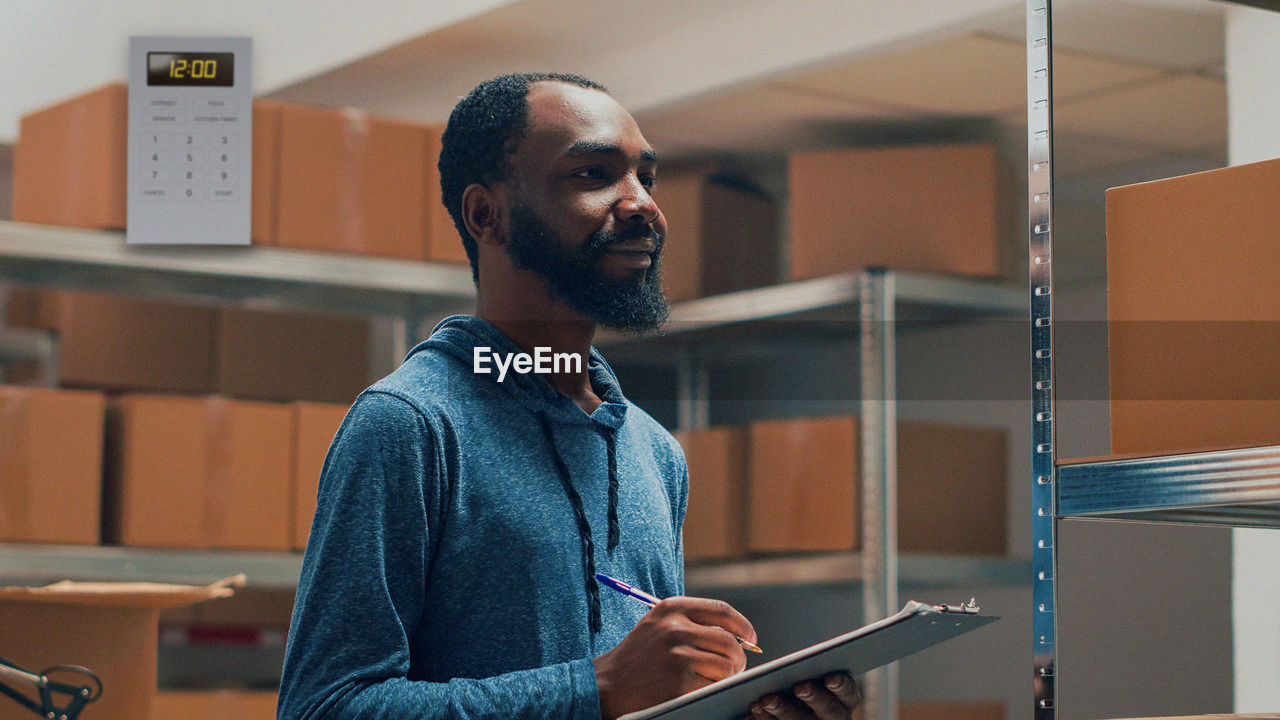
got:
12:00
